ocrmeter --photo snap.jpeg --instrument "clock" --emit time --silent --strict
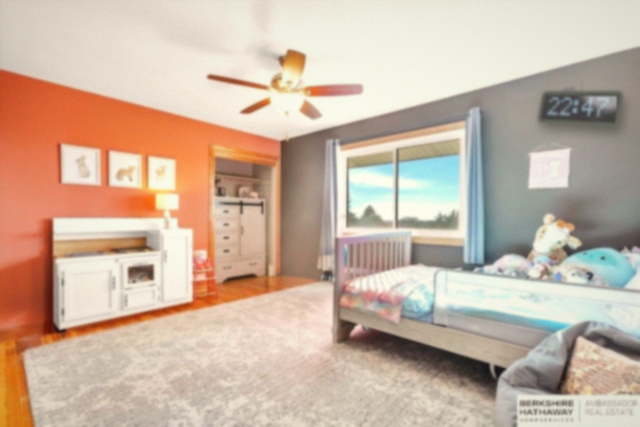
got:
22:47
